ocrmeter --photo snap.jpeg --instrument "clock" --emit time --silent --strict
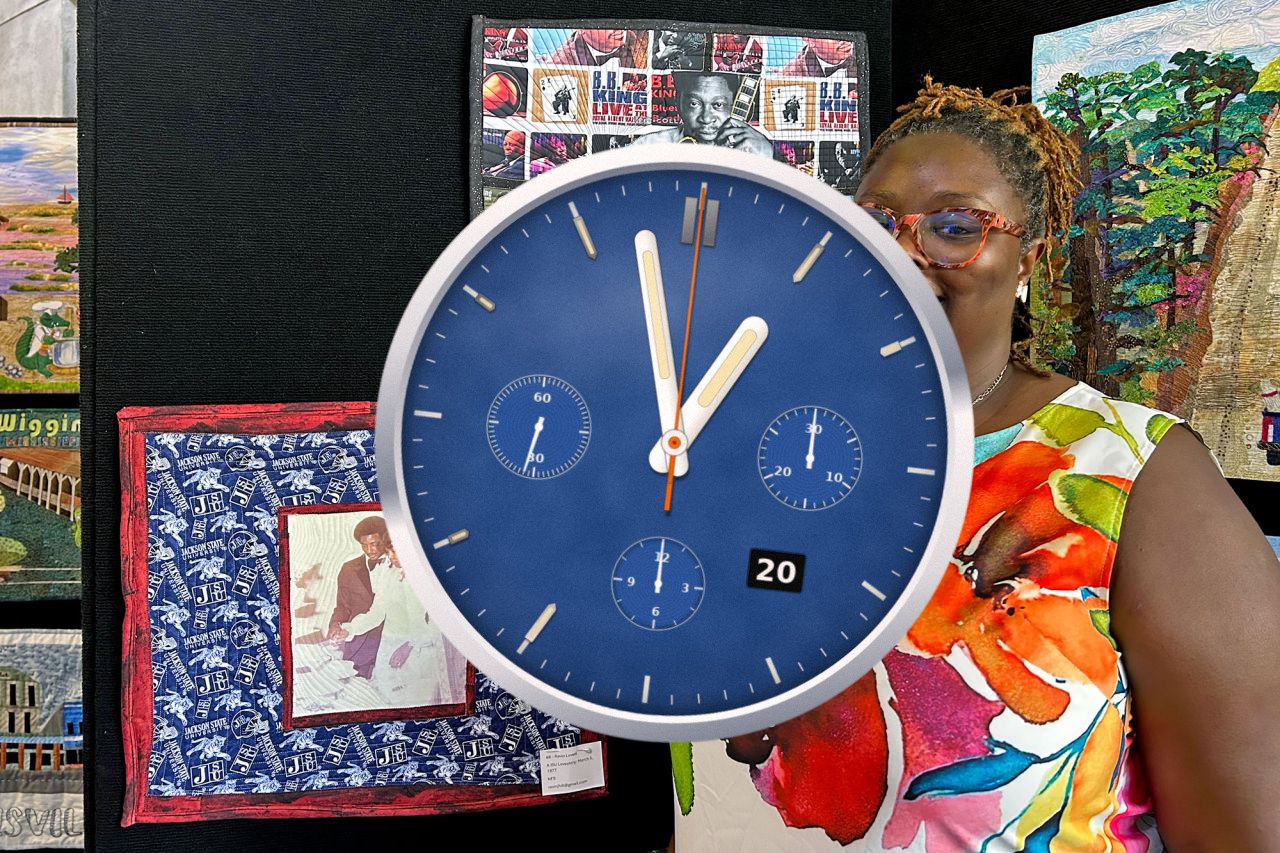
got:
12:57:32
